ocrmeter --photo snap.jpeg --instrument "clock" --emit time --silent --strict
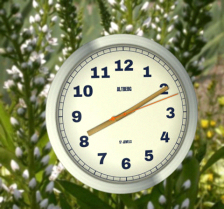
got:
8:10:12
